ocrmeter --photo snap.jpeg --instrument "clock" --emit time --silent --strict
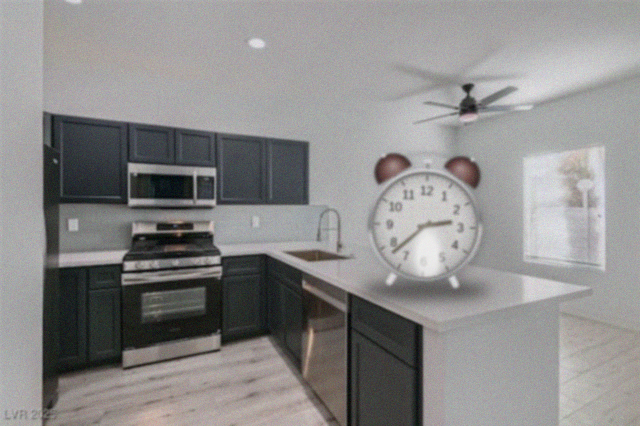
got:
2:38
